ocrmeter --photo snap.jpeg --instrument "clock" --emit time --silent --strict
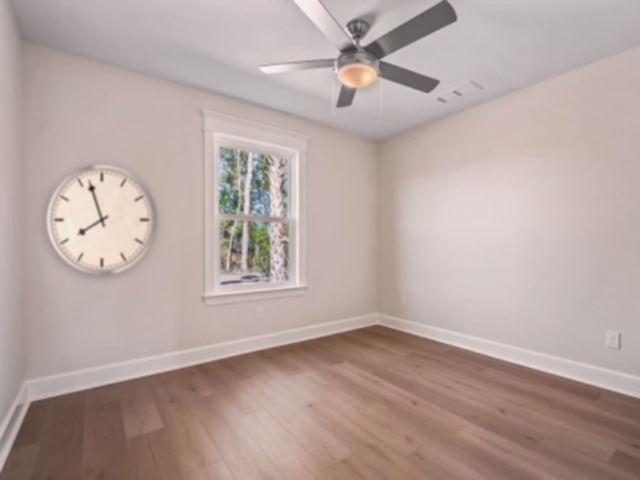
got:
7:57
